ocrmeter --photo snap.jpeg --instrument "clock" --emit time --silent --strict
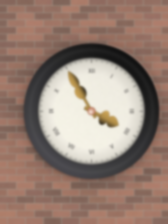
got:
3:55
